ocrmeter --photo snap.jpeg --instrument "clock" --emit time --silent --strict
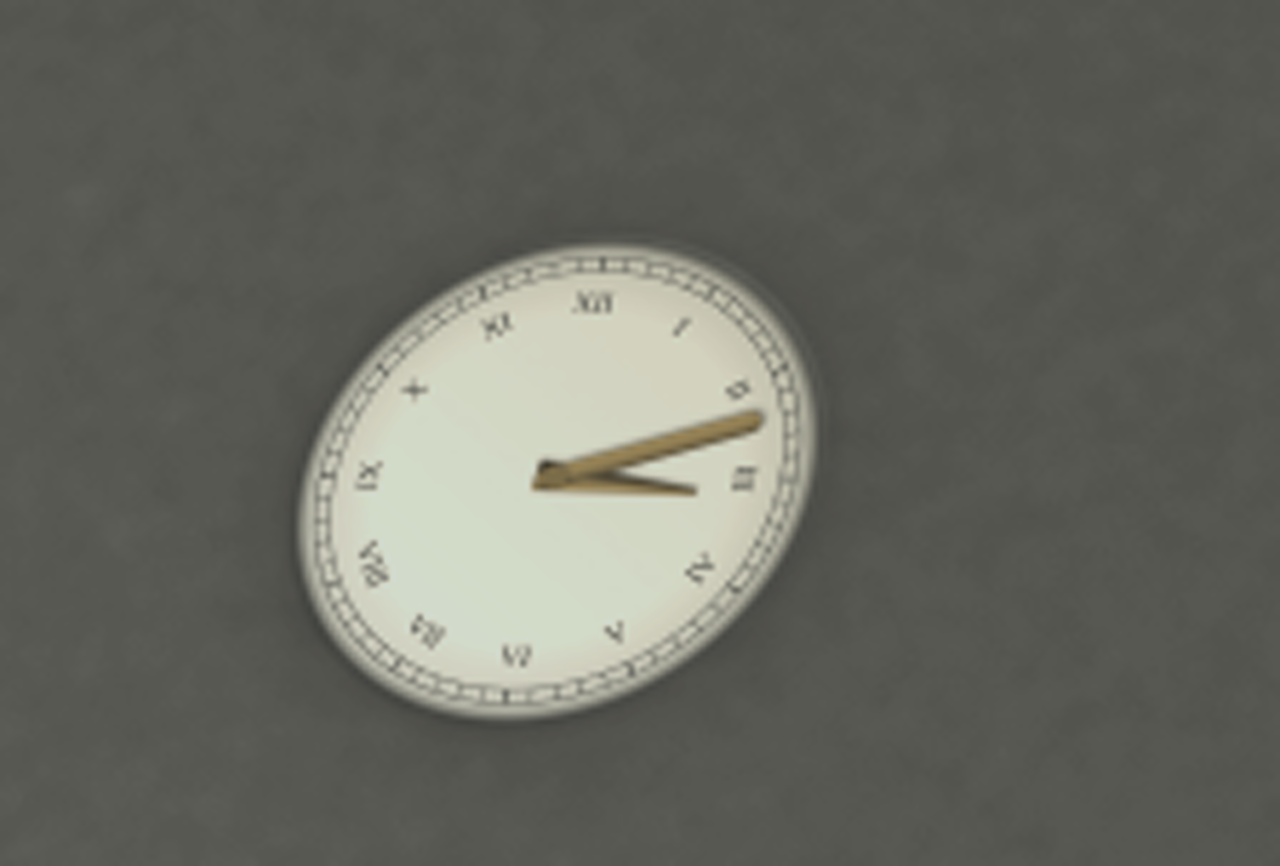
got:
3:12
